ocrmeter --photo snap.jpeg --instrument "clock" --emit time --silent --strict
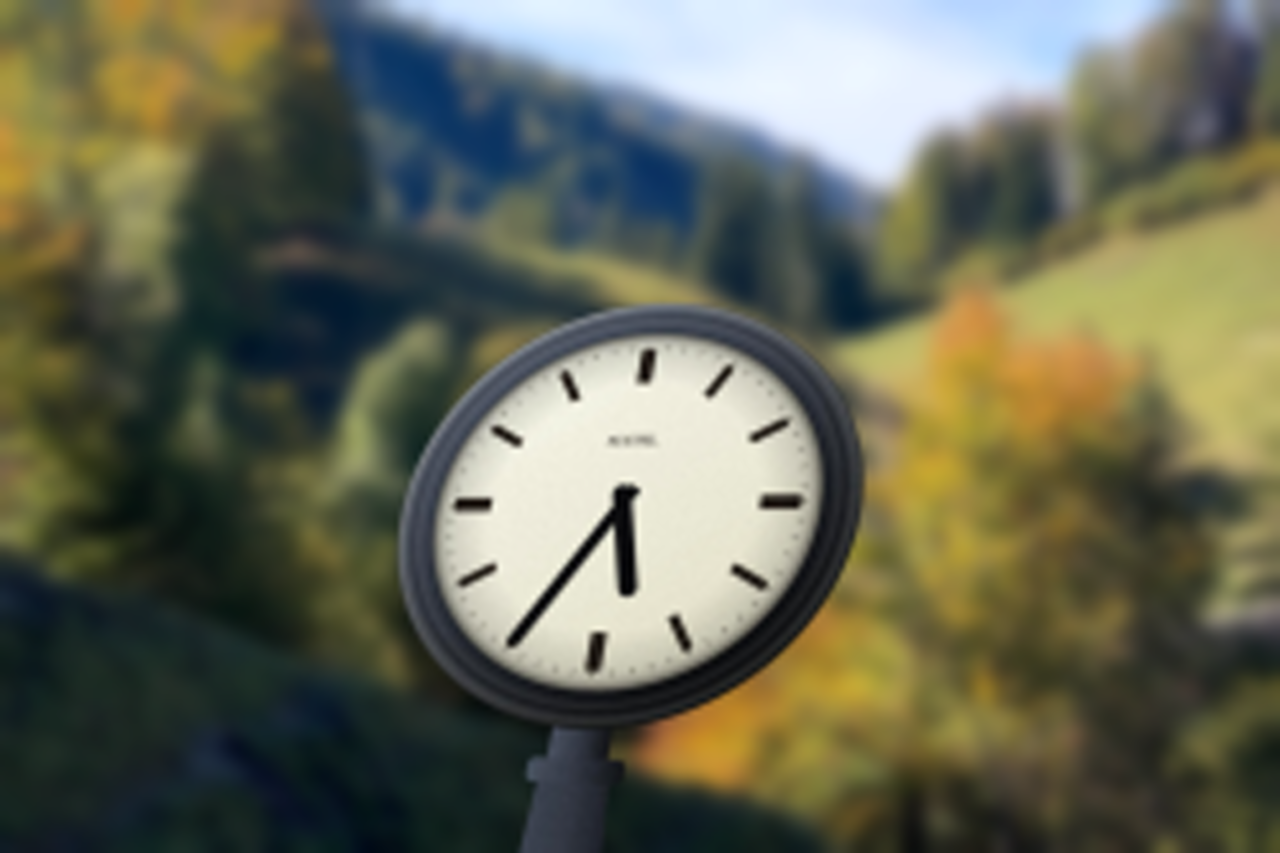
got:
5:35
